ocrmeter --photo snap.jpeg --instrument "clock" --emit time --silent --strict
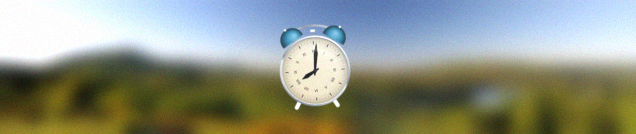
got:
8:01
